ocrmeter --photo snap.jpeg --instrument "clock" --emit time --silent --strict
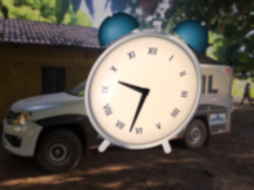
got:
9:32
